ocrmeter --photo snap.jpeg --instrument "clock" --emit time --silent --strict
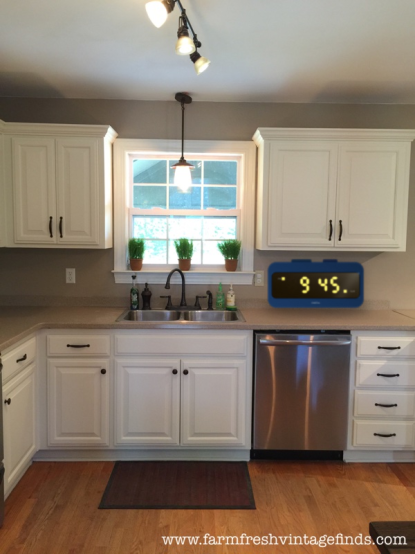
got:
9:45
